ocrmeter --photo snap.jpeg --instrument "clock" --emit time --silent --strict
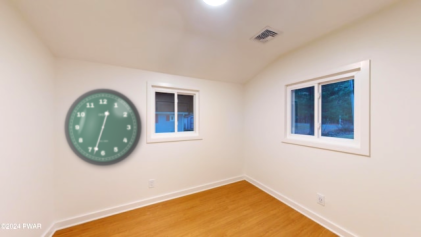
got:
12:33
